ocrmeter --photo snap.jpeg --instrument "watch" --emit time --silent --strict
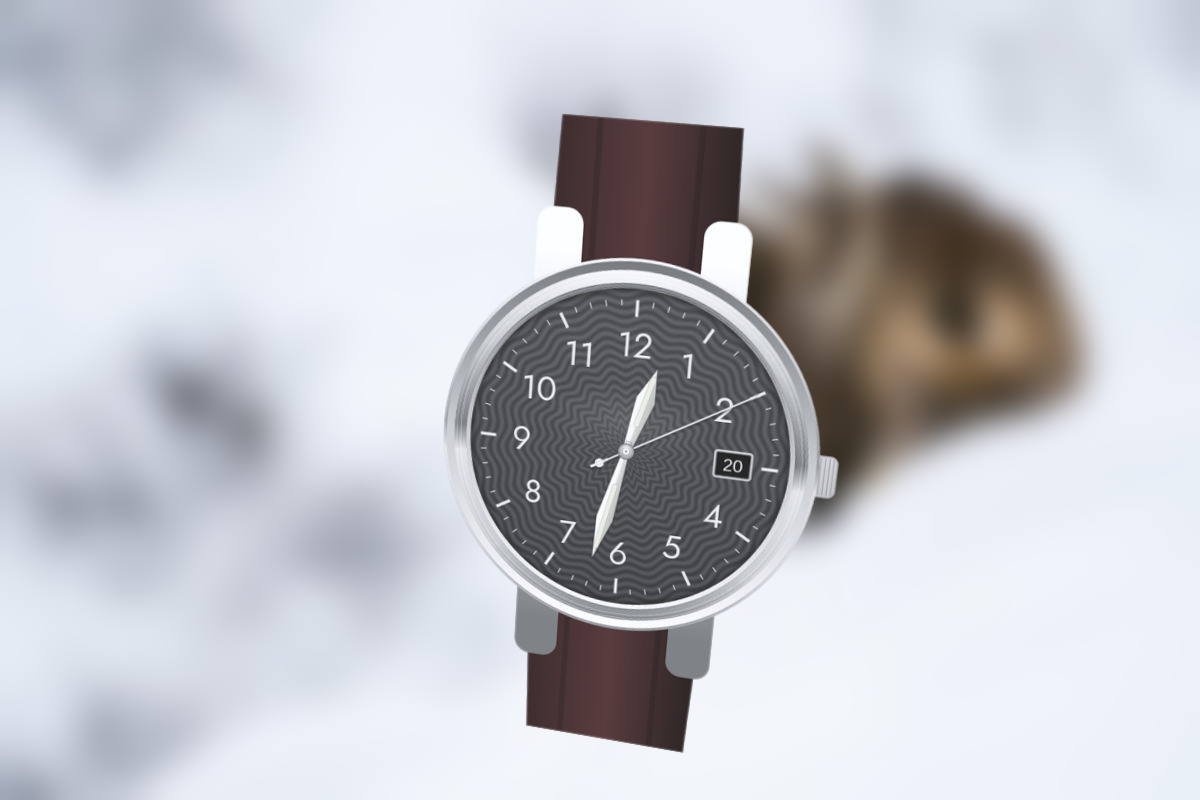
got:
12:32:10
